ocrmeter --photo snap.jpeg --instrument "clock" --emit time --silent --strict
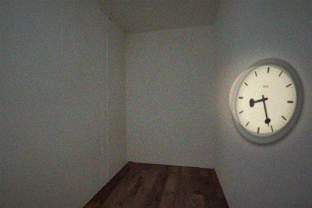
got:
8:26
